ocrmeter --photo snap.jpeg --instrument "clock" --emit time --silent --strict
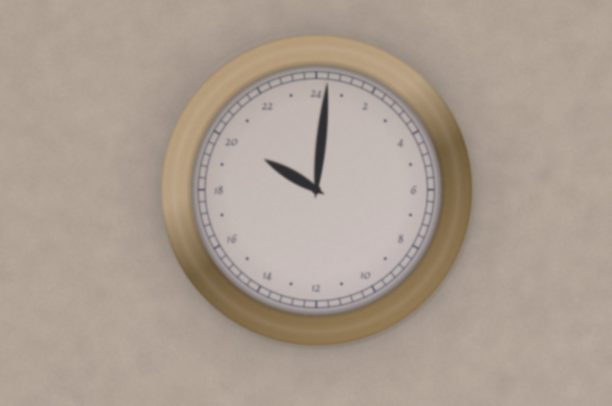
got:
20:01
